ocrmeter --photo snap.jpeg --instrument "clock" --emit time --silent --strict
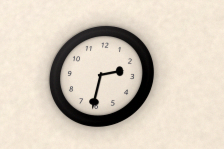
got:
2:31
